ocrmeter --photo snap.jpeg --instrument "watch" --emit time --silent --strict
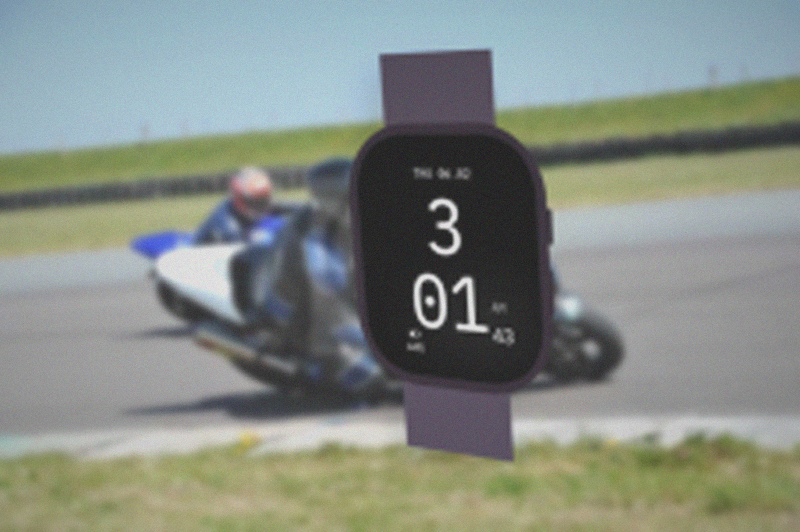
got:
3:01
